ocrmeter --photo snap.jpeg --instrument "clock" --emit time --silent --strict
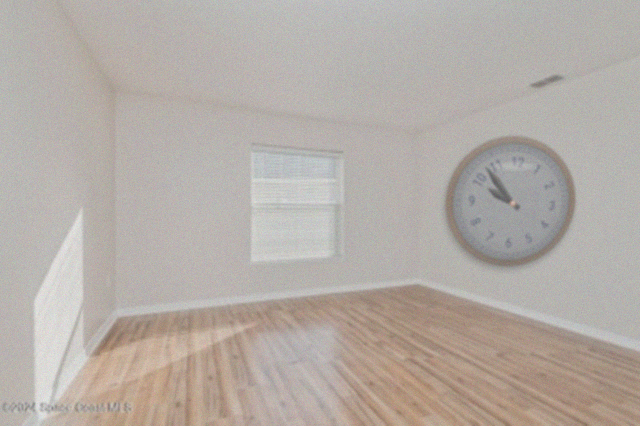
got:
9:53
